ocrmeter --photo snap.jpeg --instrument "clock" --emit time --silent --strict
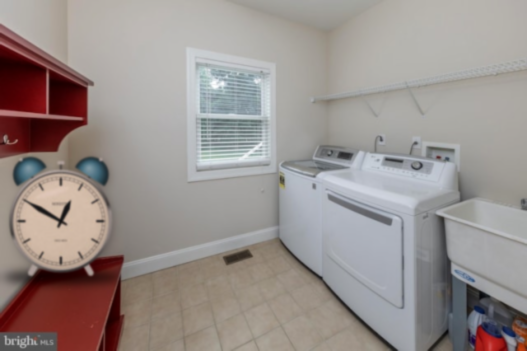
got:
12:50
